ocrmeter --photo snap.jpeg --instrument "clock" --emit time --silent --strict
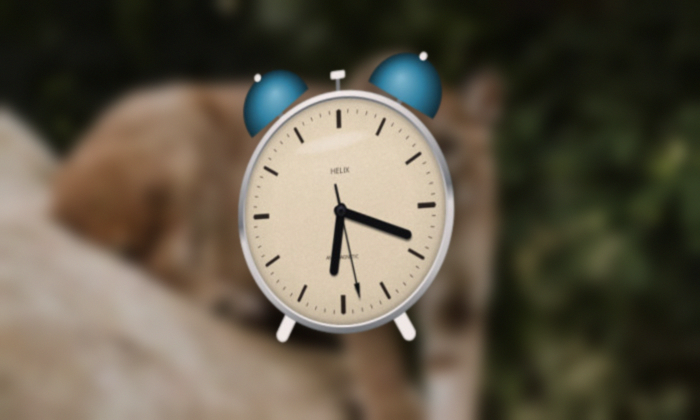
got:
6:18:28
